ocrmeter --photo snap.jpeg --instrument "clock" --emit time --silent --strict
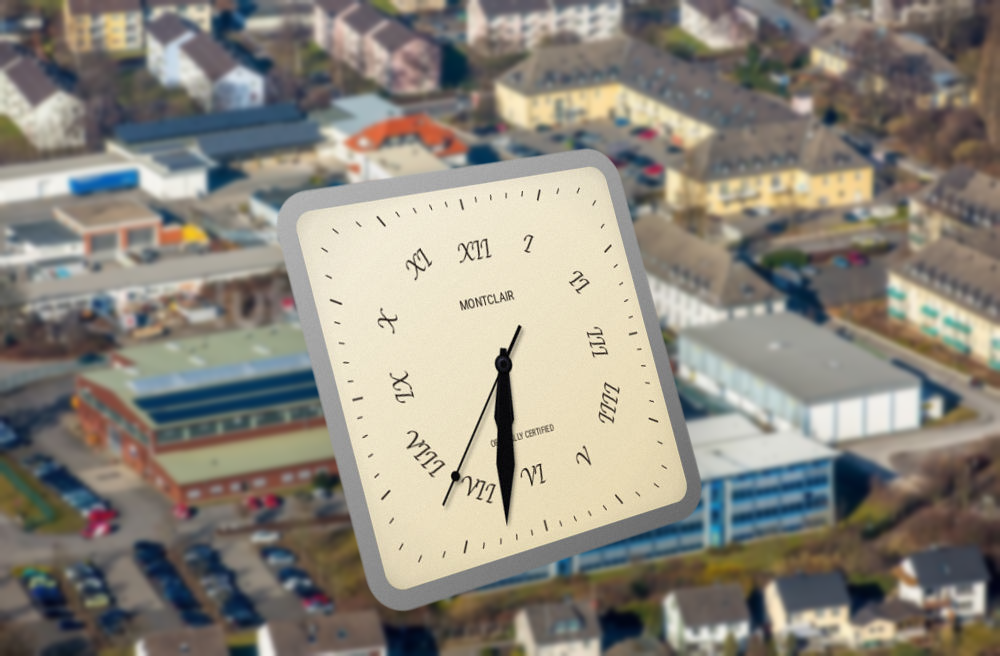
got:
6:32:37
